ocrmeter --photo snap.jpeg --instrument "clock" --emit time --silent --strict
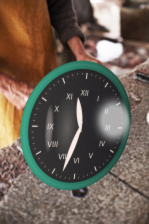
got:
11:33
